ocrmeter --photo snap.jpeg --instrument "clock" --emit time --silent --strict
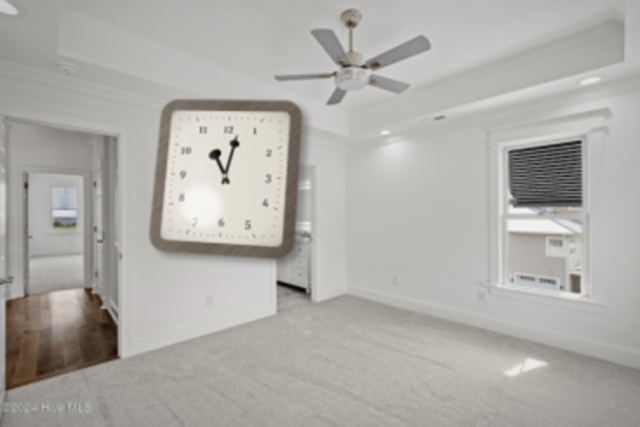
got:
11:02
